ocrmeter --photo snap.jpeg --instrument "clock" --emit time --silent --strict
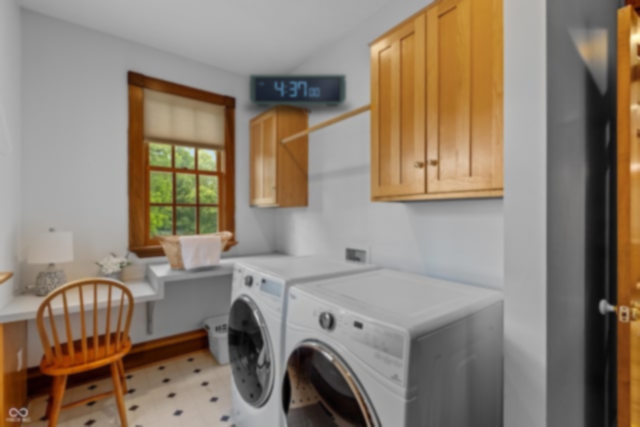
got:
4:37
